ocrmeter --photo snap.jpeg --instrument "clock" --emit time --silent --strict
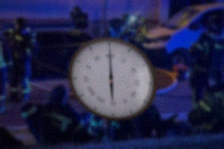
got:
6:00
